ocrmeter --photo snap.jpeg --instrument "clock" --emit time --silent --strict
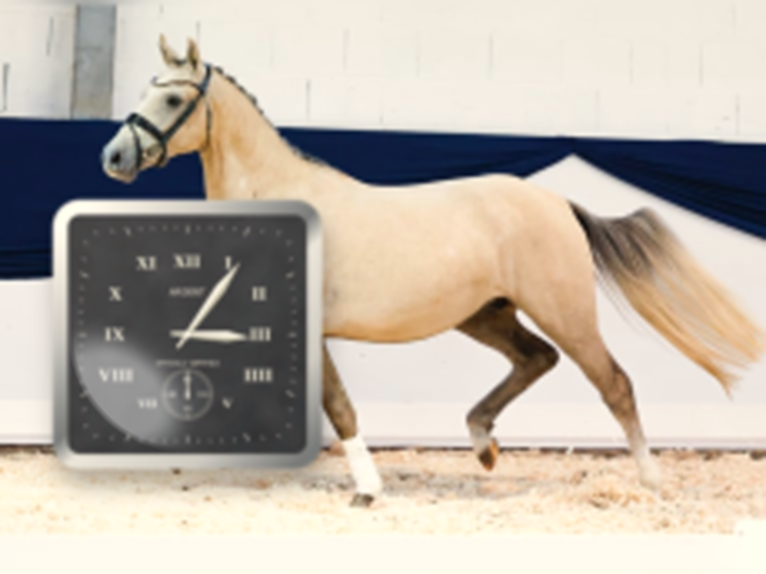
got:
3:06
